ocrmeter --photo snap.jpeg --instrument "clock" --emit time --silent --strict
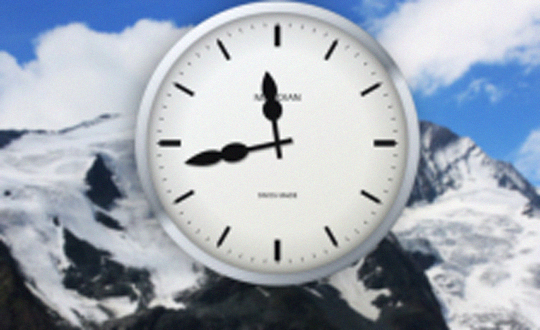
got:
11:43
